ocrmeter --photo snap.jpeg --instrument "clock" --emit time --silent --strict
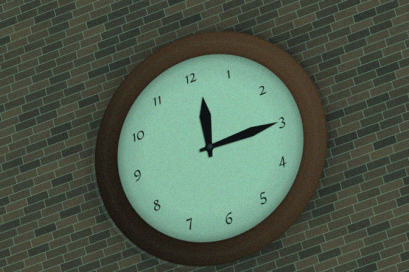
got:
12:15
